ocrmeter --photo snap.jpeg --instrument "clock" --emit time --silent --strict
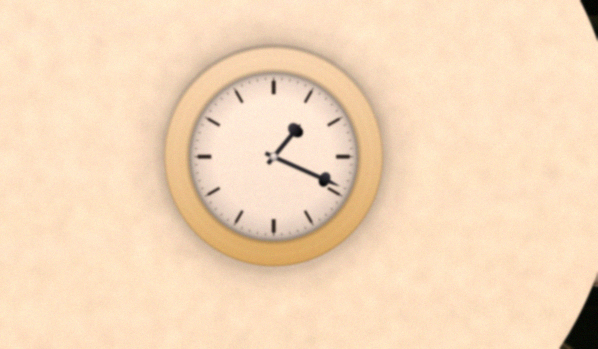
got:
1:19
